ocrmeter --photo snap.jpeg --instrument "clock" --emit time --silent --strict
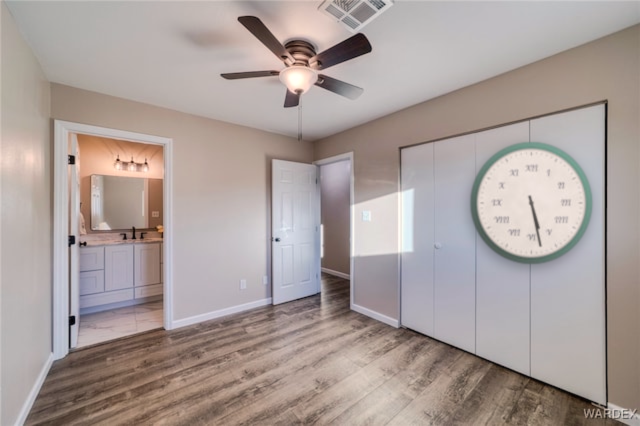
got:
5:28
